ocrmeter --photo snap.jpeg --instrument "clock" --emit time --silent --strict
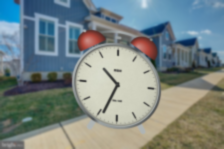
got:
10:34
